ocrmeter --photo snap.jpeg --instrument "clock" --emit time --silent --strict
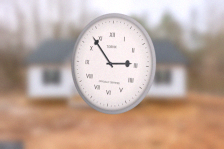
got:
2:53
